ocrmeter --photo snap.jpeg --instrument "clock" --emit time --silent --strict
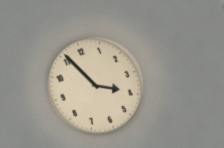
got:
3:56
